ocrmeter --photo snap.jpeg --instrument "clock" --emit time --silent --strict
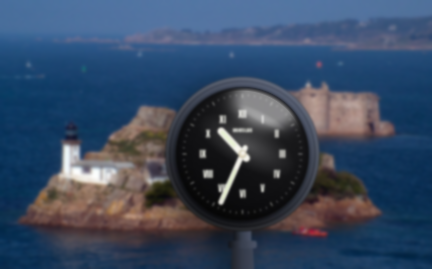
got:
10:34
